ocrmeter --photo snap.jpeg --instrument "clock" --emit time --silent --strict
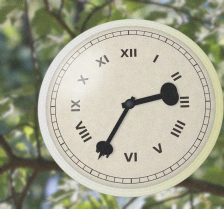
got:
2:35
